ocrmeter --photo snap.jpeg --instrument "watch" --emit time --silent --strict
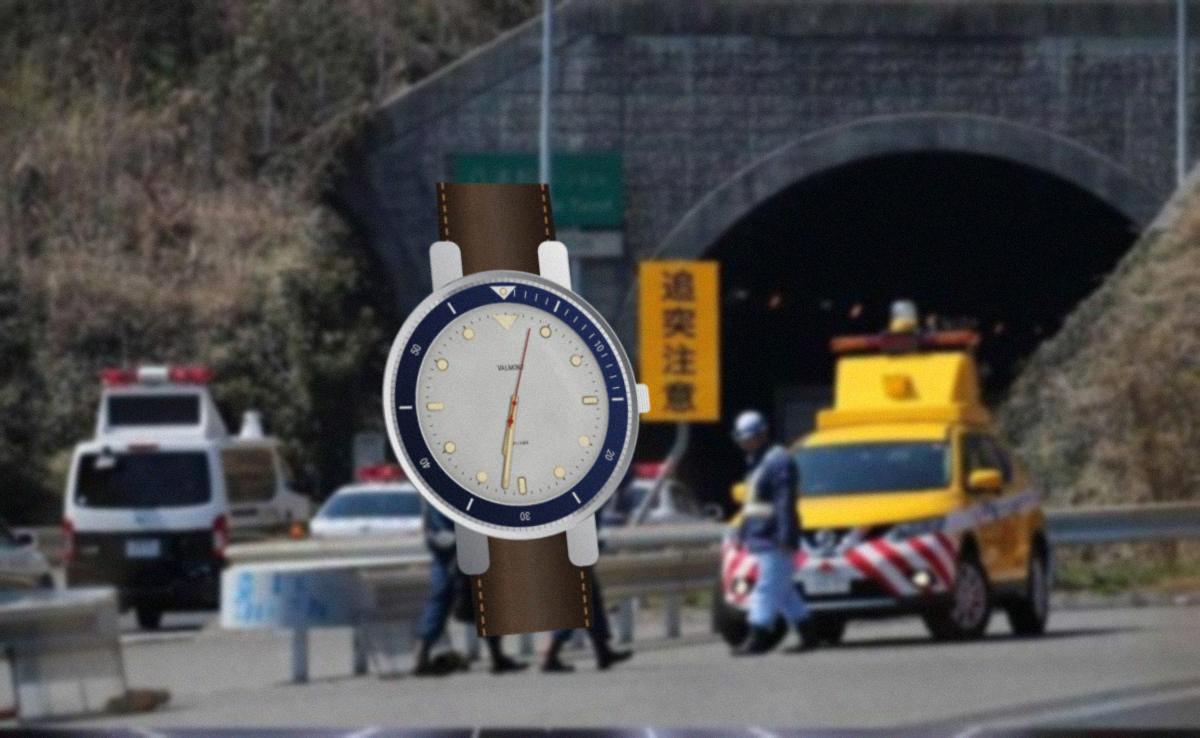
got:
6:32:03
